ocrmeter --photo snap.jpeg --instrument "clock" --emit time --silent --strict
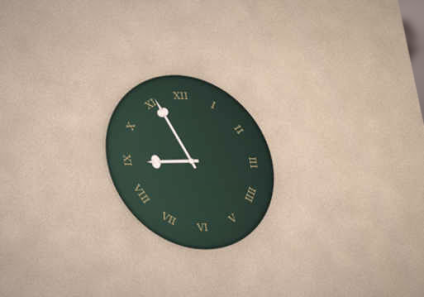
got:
8:56
